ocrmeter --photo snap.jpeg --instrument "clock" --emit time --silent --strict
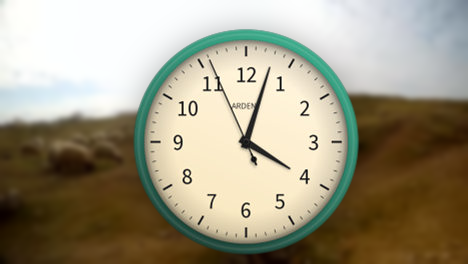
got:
4:02:56
